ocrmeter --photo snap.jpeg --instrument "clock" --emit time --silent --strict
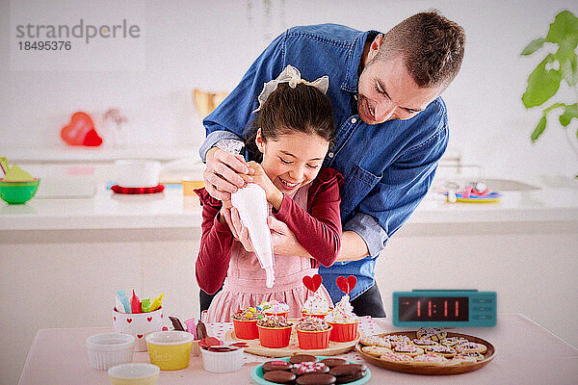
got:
11:11
